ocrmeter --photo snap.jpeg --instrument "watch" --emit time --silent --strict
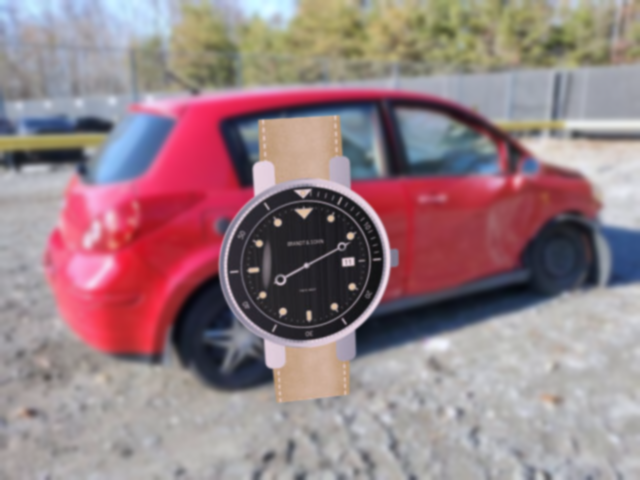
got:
8:11
